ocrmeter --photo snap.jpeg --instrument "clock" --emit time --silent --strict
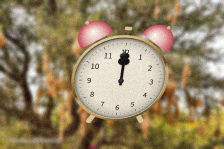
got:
12:00
